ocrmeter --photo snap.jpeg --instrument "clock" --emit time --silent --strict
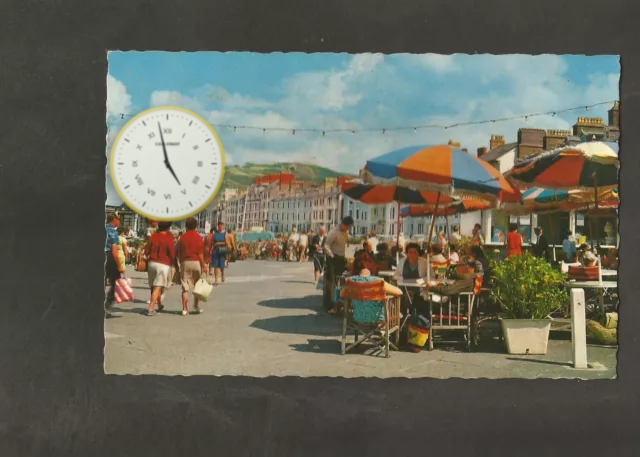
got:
4:58
